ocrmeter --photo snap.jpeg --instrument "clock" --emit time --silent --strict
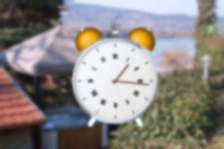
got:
1:16
